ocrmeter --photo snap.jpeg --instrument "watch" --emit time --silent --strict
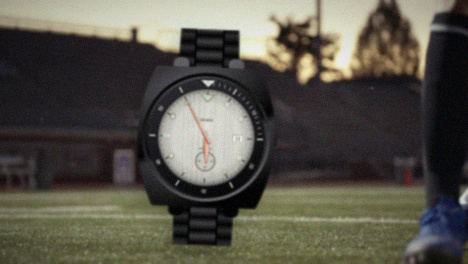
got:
5:55
